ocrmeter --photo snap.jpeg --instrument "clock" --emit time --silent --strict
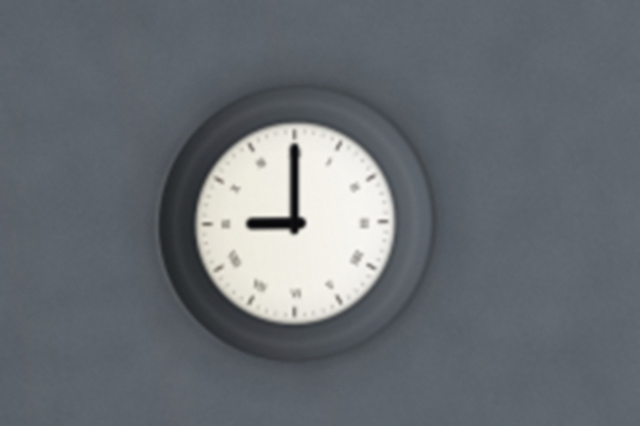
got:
9:00
